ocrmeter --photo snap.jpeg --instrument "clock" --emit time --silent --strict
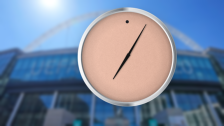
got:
7:05
